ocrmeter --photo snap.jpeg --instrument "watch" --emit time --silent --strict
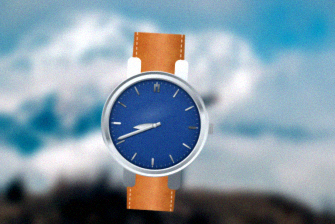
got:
8:41
